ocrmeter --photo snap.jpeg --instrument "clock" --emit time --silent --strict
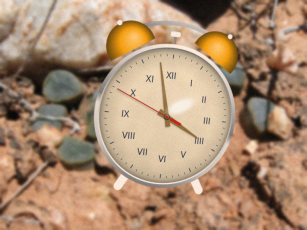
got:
3:57:49
